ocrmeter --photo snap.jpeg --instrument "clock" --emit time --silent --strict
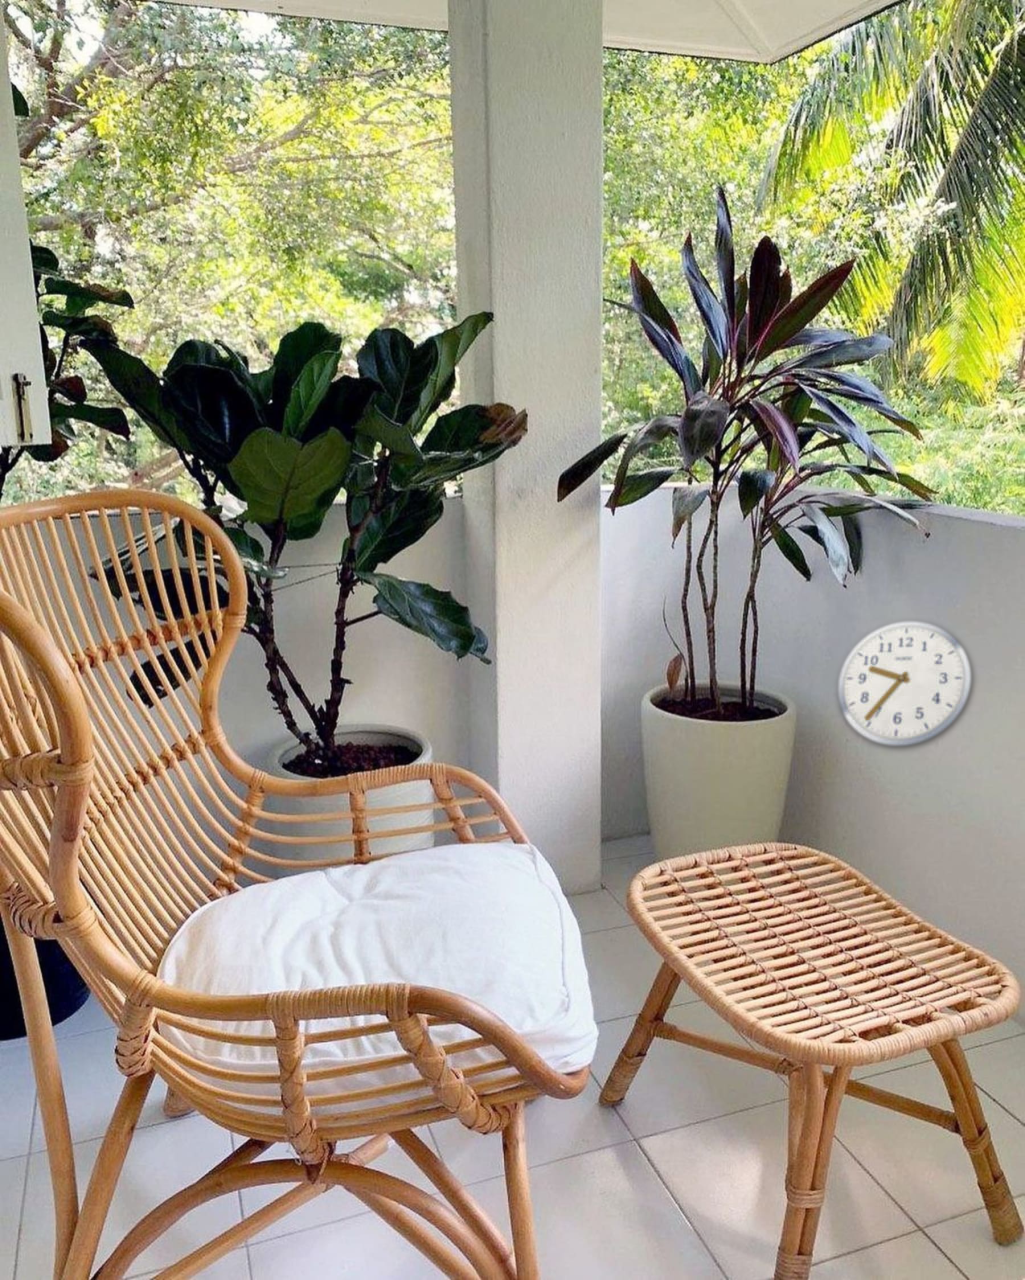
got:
9:36
